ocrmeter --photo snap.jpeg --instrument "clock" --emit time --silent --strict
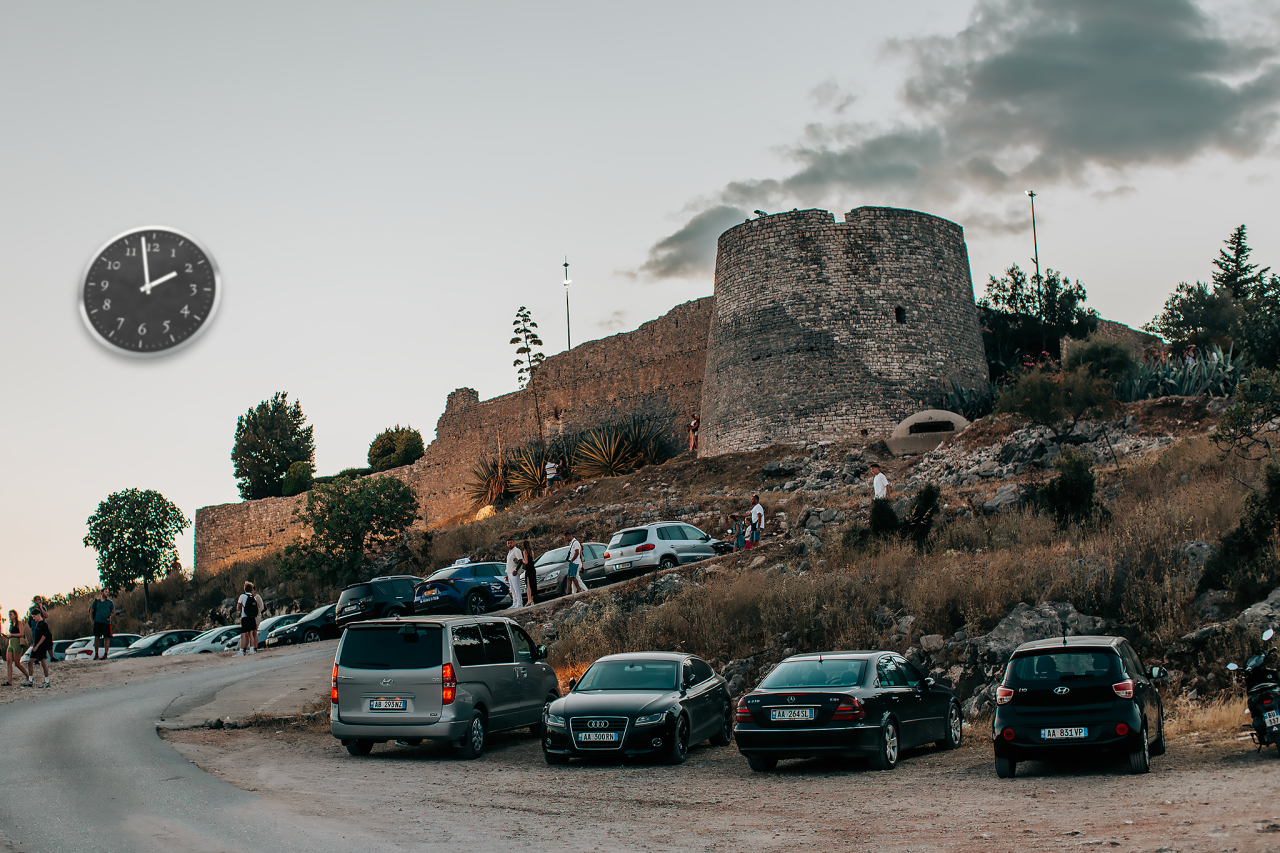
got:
1:58
